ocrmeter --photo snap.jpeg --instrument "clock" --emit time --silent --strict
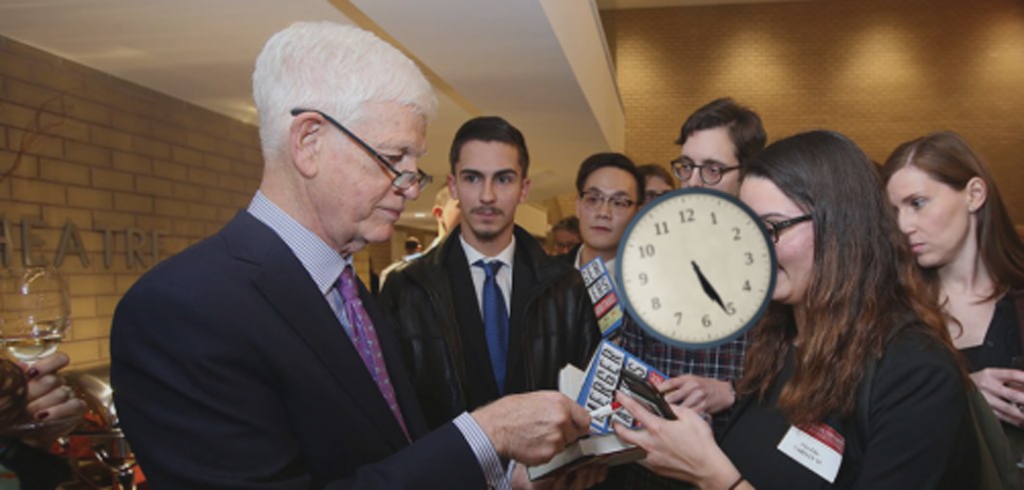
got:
5:26
